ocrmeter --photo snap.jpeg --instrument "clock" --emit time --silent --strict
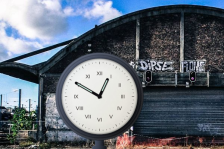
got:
12:50
